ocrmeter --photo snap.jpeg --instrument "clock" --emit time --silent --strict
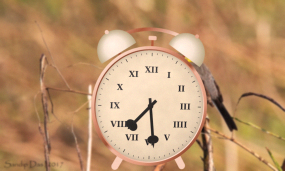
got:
7:29
